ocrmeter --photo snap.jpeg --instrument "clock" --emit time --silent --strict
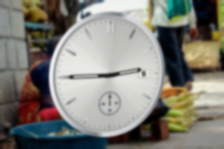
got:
2:45
